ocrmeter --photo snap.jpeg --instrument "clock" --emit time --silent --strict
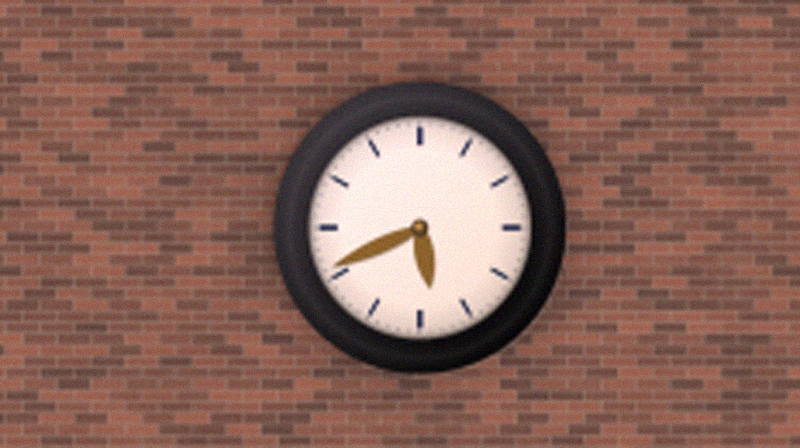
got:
5:41
